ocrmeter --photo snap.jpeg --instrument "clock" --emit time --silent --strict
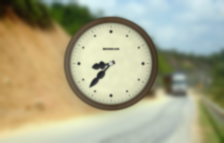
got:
8:37
